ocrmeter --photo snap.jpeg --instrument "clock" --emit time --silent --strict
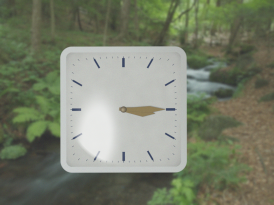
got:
3:15
